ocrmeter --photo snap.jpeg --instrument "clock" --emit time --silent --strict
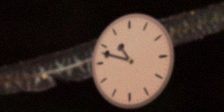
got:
10:48
